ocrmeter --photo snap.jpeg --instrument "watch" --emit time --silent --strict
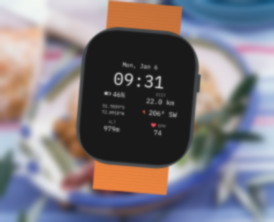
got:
9:31
